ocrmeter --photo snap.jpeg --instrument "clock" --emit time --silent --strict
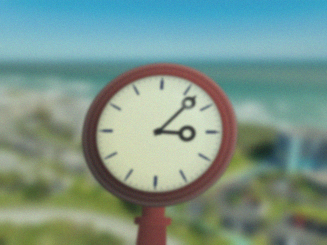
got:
3:07
